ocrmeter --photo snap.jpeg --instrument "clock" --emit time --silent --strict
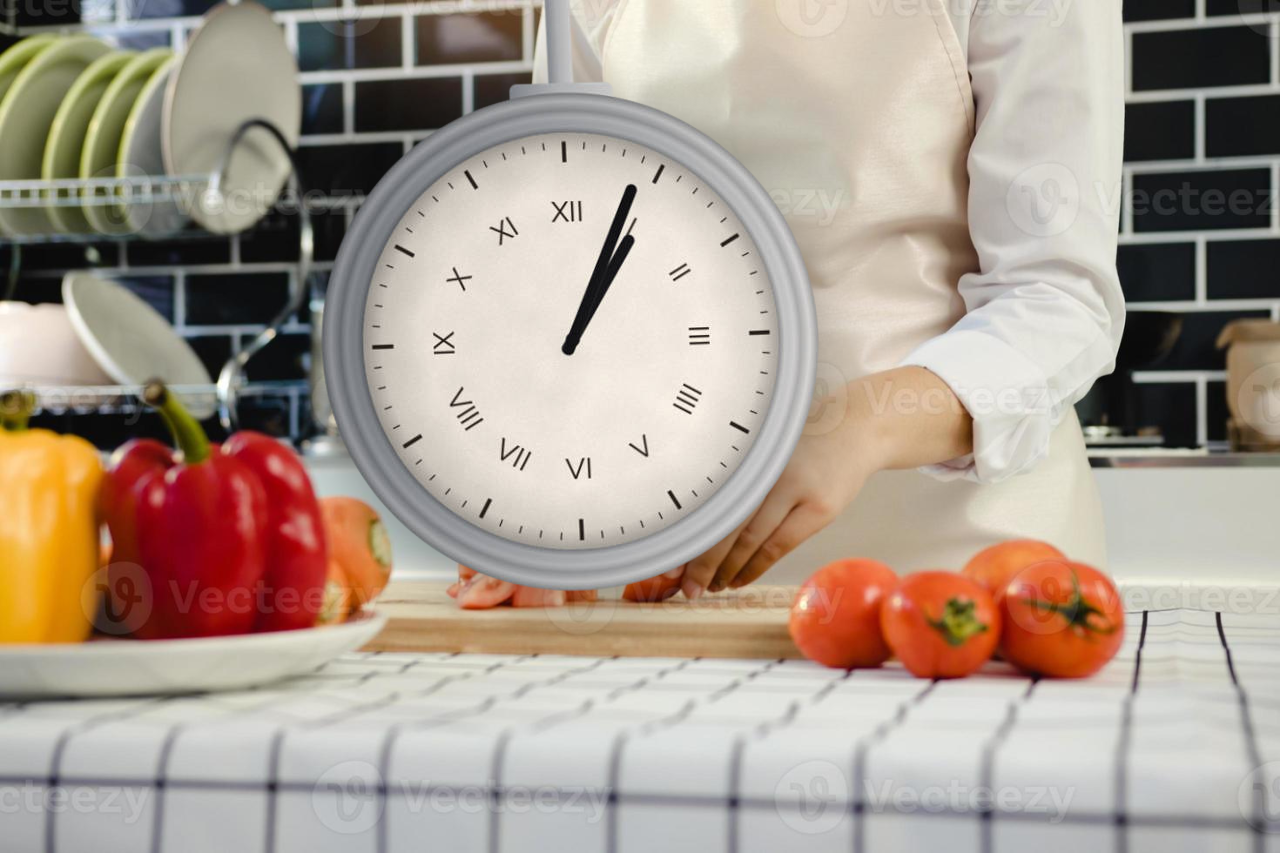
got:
1:04
